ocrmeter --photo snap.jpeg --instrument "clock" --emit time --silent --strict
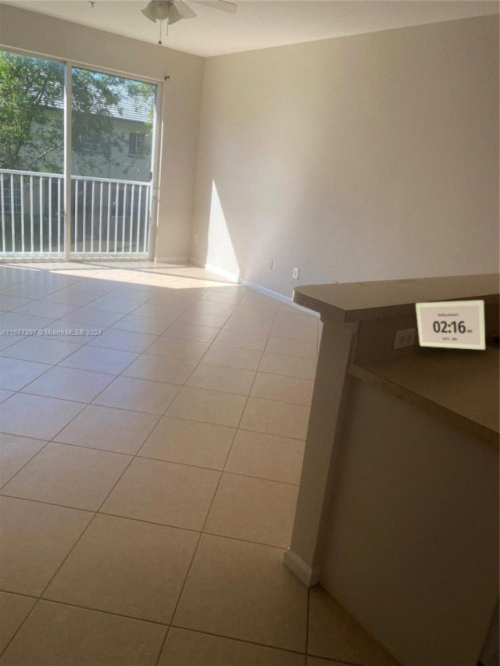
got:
2:16
